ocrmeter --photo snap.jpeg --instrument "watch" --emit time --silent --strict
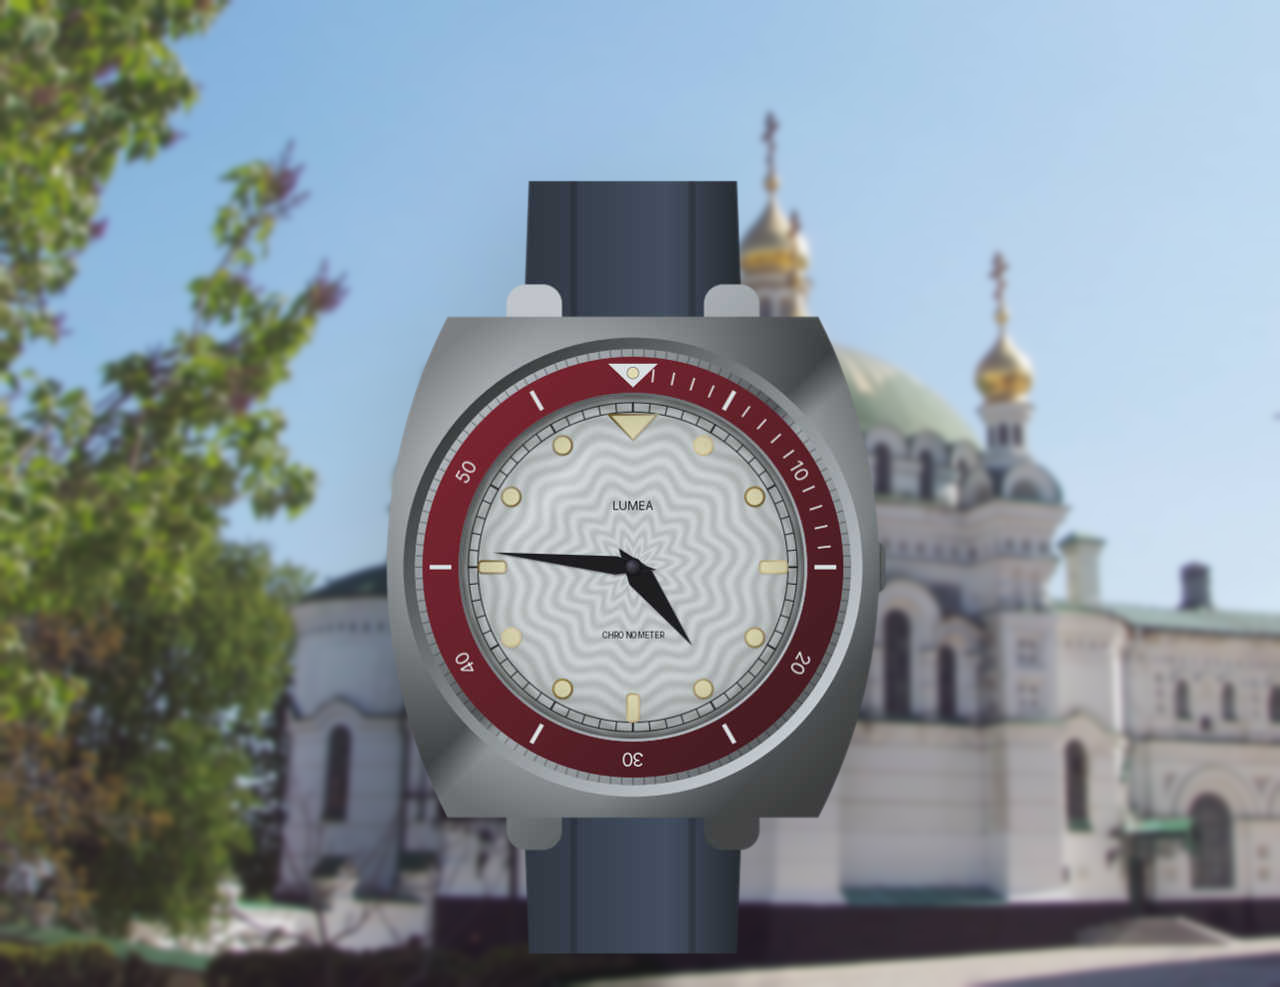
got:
4:46
